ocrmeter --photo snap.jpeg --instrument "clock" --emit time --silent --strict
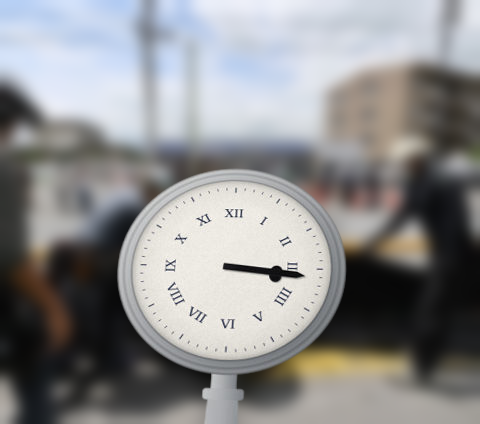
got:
3:16
